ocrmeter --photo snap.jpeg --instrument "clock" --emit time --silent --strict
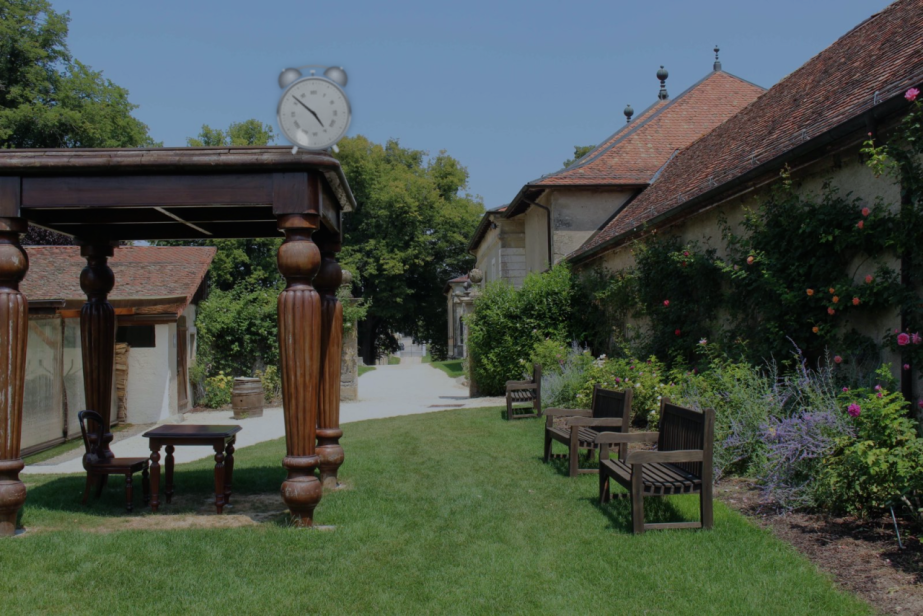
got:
4:52
